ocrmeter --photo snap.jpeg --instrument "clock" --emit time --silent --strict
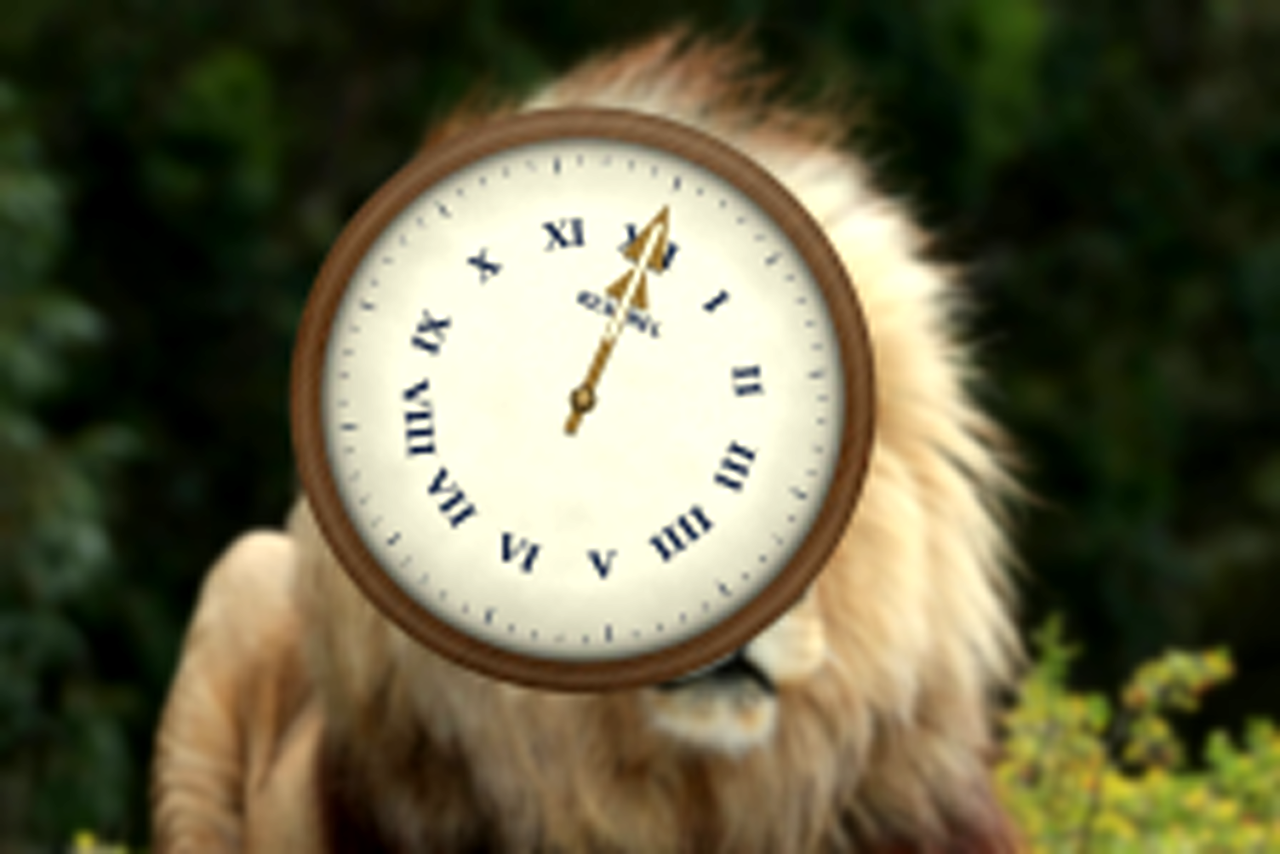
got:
12:00
